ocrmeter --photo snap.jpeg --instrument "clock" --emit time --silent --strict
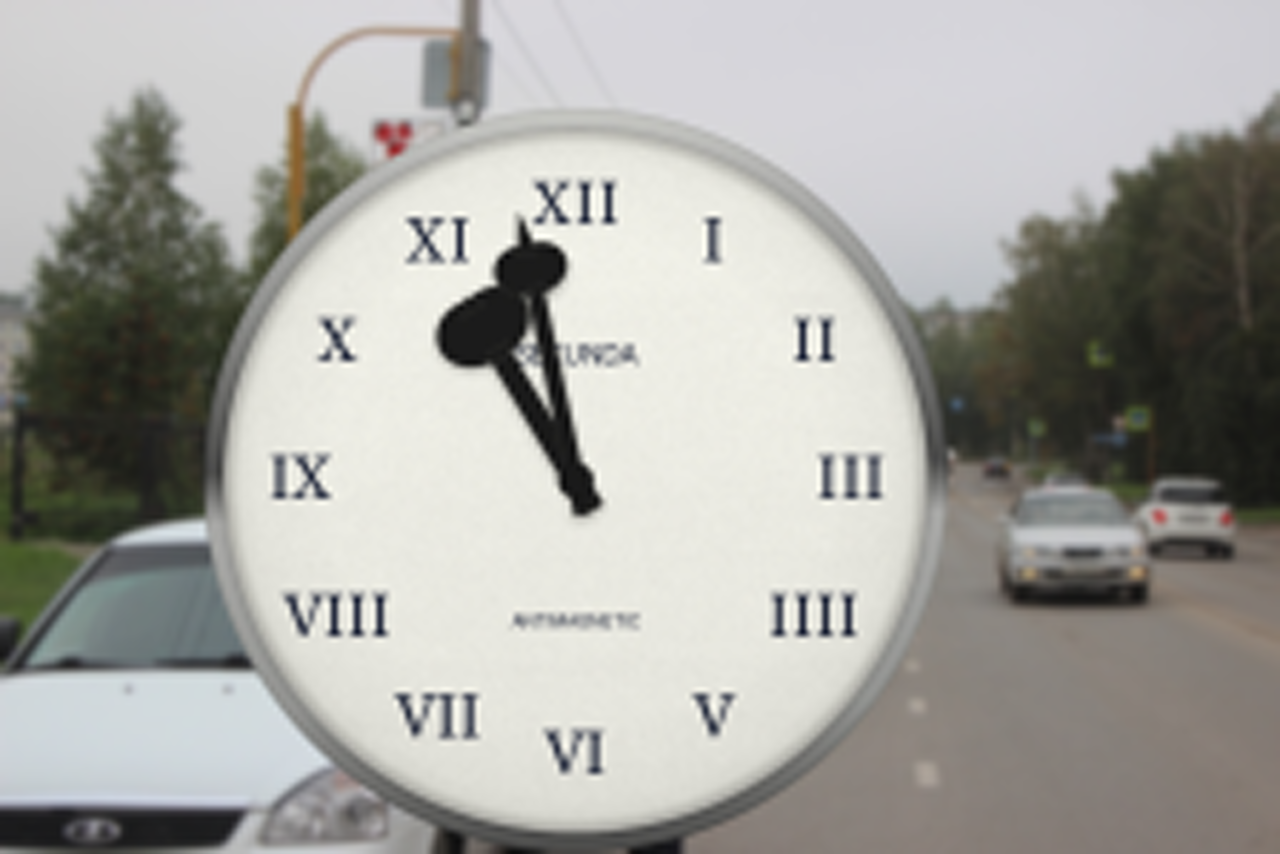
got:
10:58
